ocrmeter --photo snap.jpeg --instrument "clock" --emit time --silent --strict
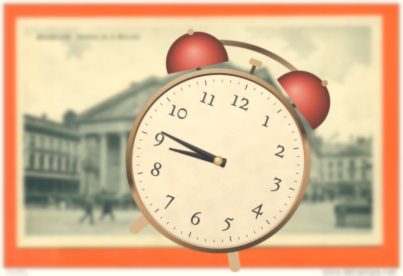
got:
8:46
